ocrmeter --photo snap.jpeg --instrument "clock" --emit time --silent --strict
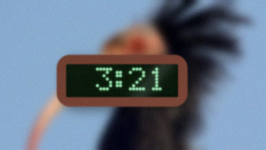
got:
3:21
